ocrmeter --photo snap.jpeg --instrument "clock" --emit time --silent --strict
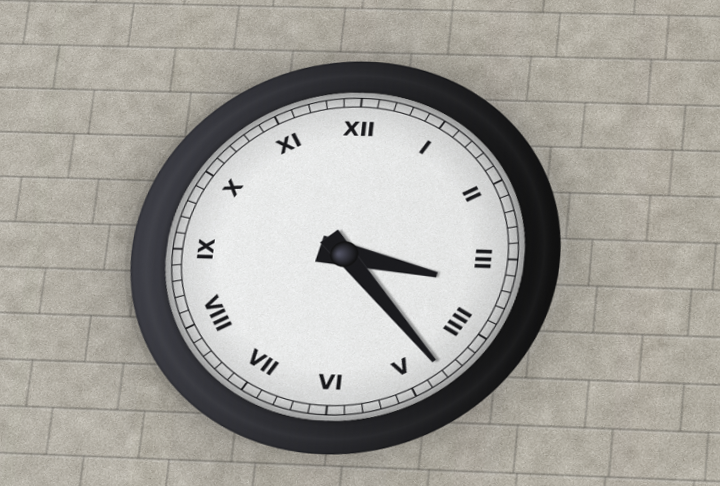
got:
3:23
